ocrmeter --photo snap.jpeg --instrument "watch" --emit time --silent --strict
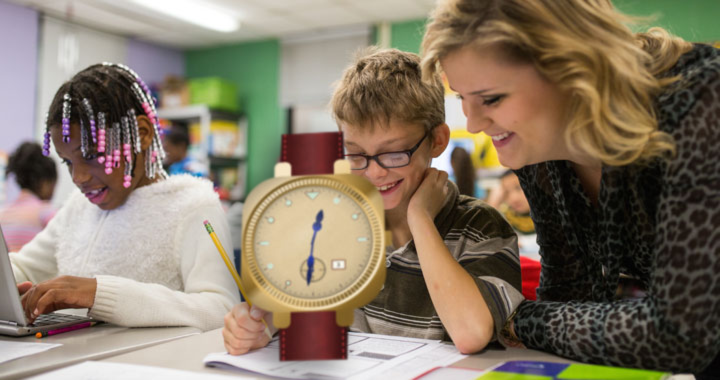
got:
12:31
